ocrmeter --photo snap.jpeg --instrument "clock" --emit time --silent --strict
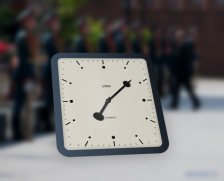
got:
7:08
